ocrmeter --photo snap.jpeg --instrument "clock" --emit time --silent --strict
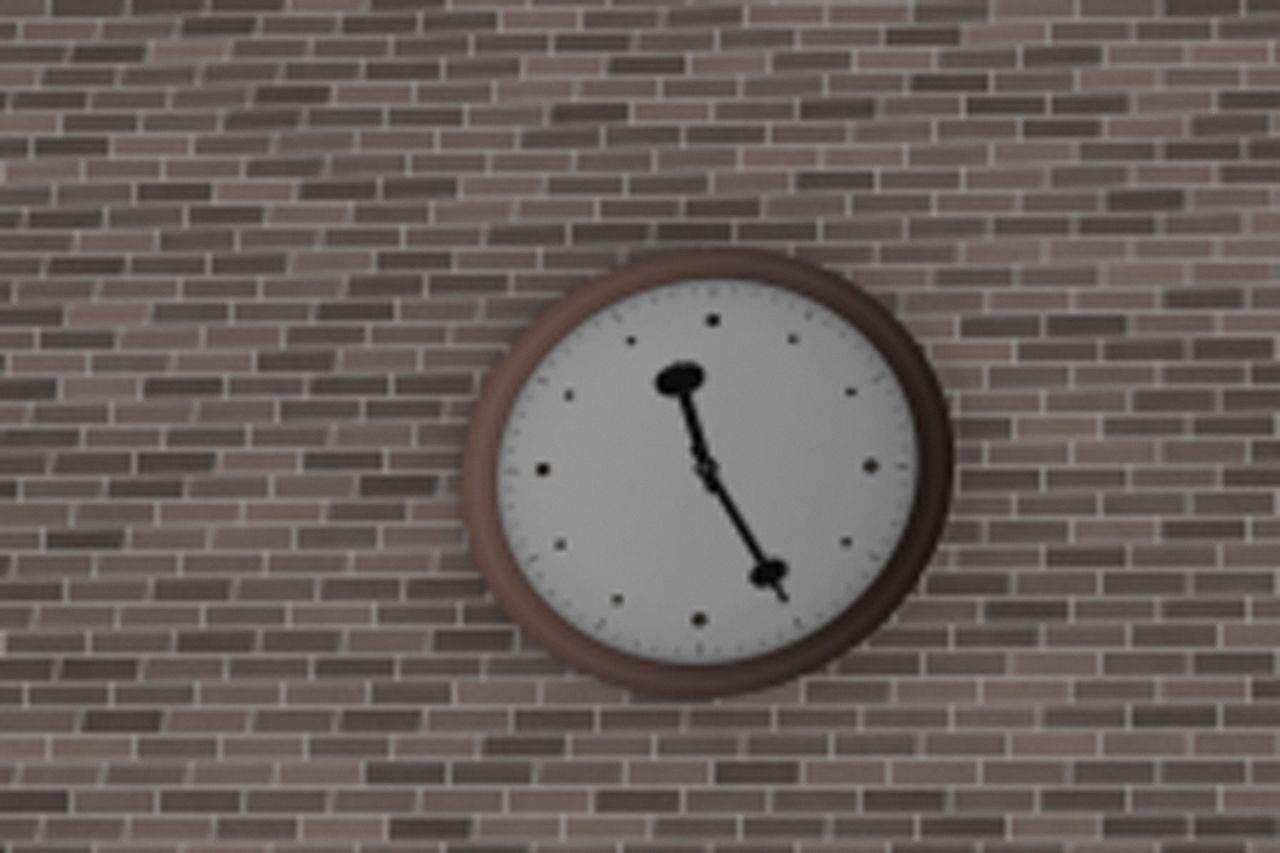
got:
11:25
